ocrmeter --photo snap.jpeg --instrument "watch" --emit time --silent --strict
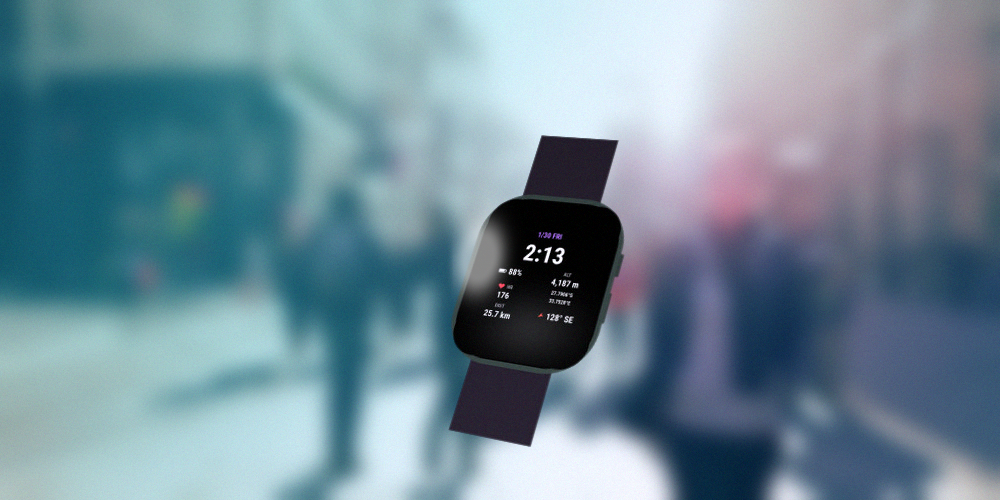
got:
2:13
